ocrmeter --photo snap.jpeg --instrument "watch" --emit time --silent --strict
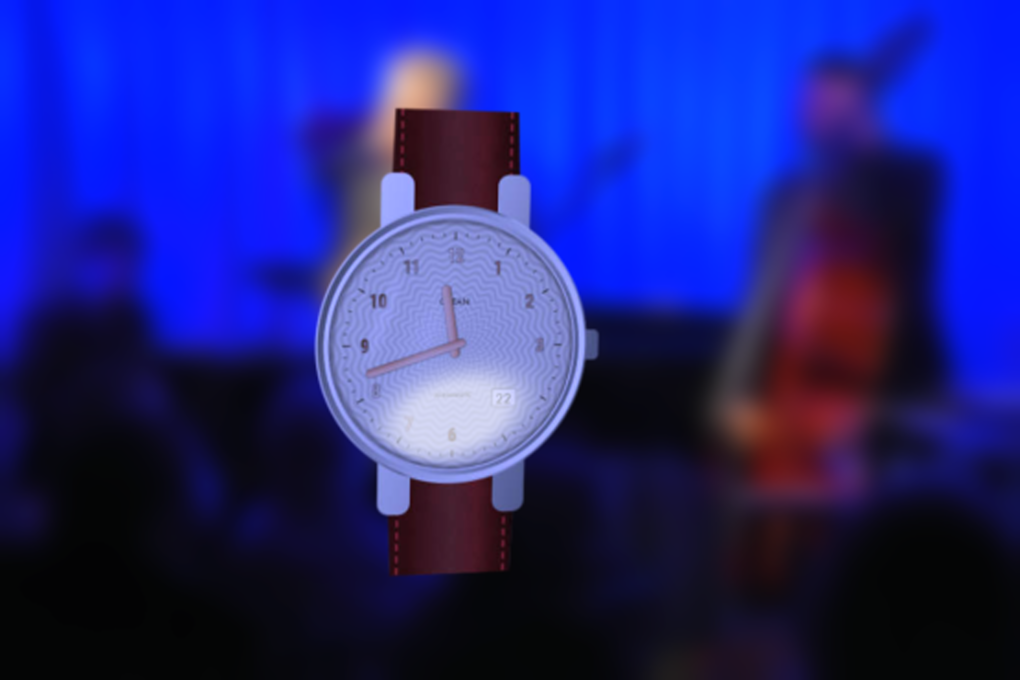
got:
11:42
